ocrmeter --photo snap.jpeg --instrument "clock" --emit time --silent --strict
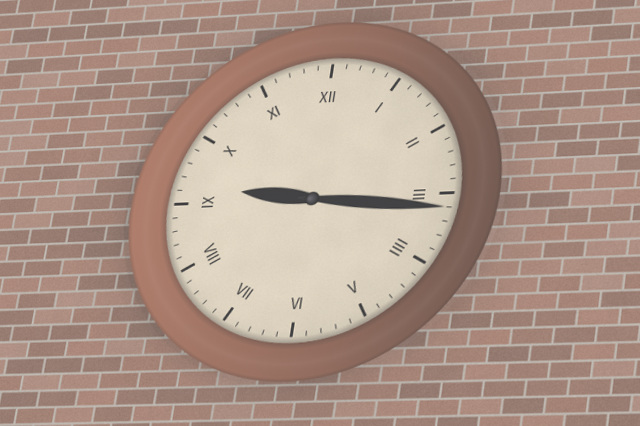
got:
9:16
